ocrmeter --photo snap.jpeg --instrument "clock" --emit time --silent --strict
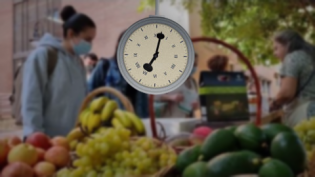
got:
7:02
